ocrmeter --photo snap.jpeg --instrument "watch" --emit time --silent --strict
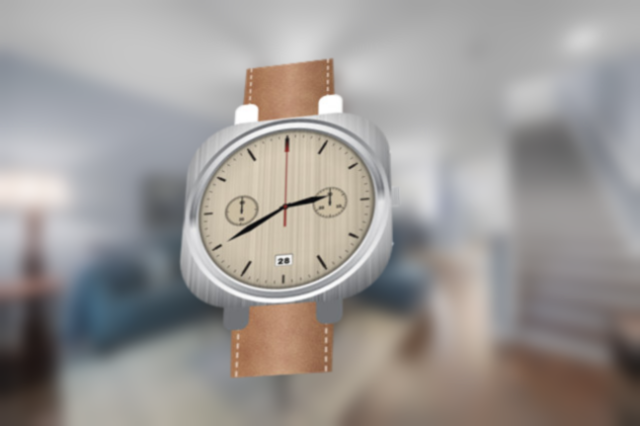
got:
2:40
